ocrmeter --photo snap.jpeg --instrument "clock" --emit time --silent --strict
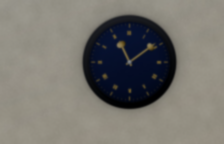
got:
11:09
